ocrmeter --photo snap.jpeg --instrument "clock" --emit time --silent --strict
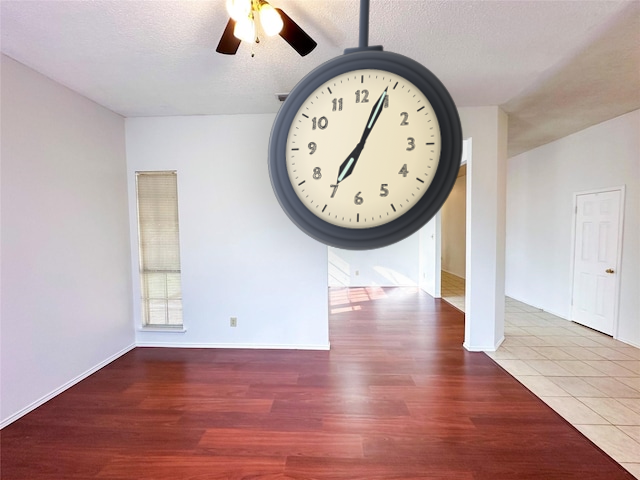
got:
7:04
